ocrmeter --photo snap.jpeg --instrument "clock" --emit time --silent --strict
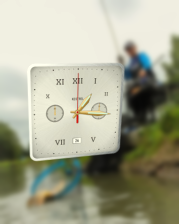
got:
1:16
